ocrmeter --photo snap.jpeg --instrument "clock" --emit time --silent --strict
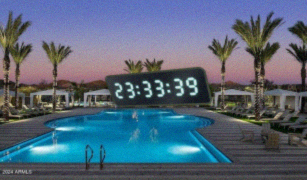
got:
23:33:39
